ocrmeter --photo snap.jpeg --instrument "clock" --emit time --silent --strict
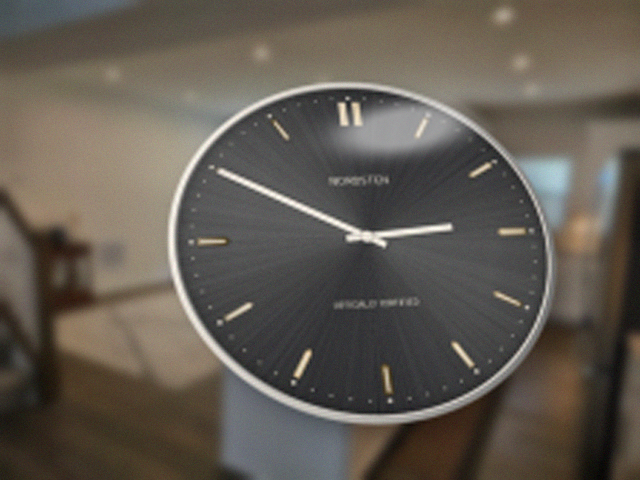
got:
2:50
